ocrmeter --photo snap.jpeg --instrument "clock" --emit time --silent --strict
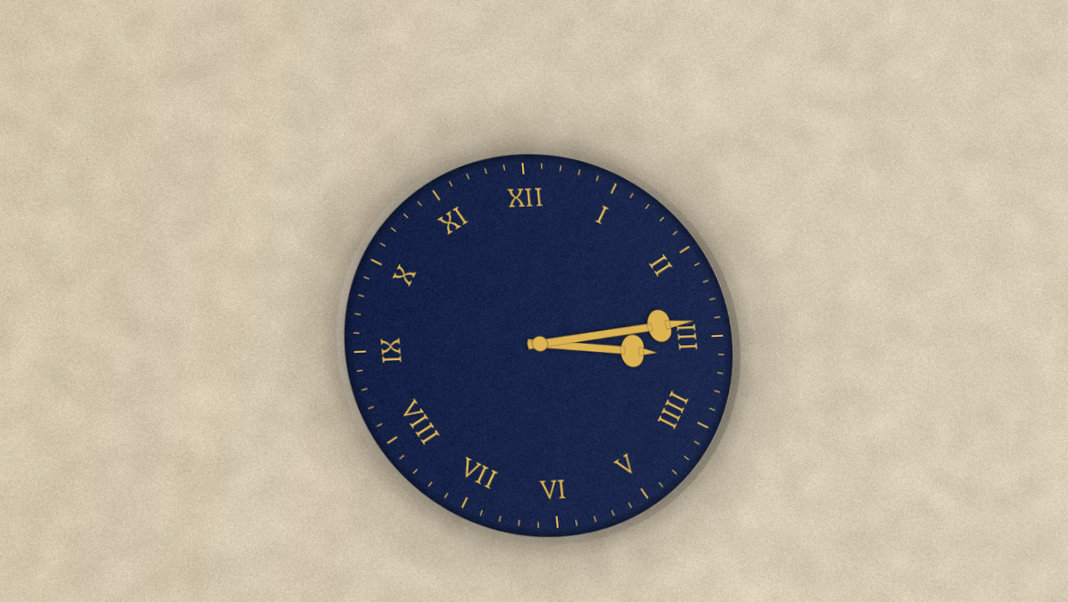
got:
3:14
